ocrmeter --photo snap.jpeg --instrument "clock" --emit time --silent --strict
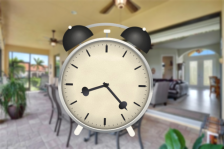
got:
8:23
